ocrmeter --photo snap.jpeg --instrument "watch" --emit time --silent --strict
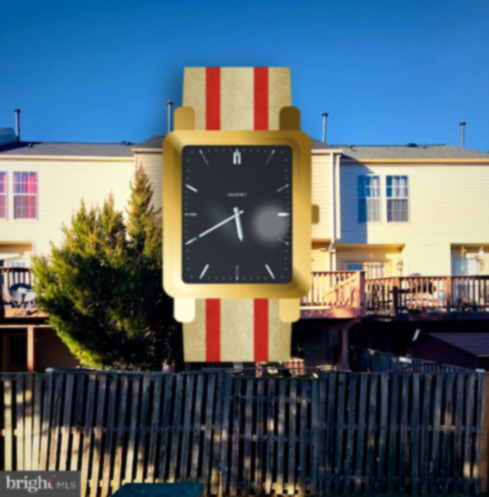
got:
5:40
